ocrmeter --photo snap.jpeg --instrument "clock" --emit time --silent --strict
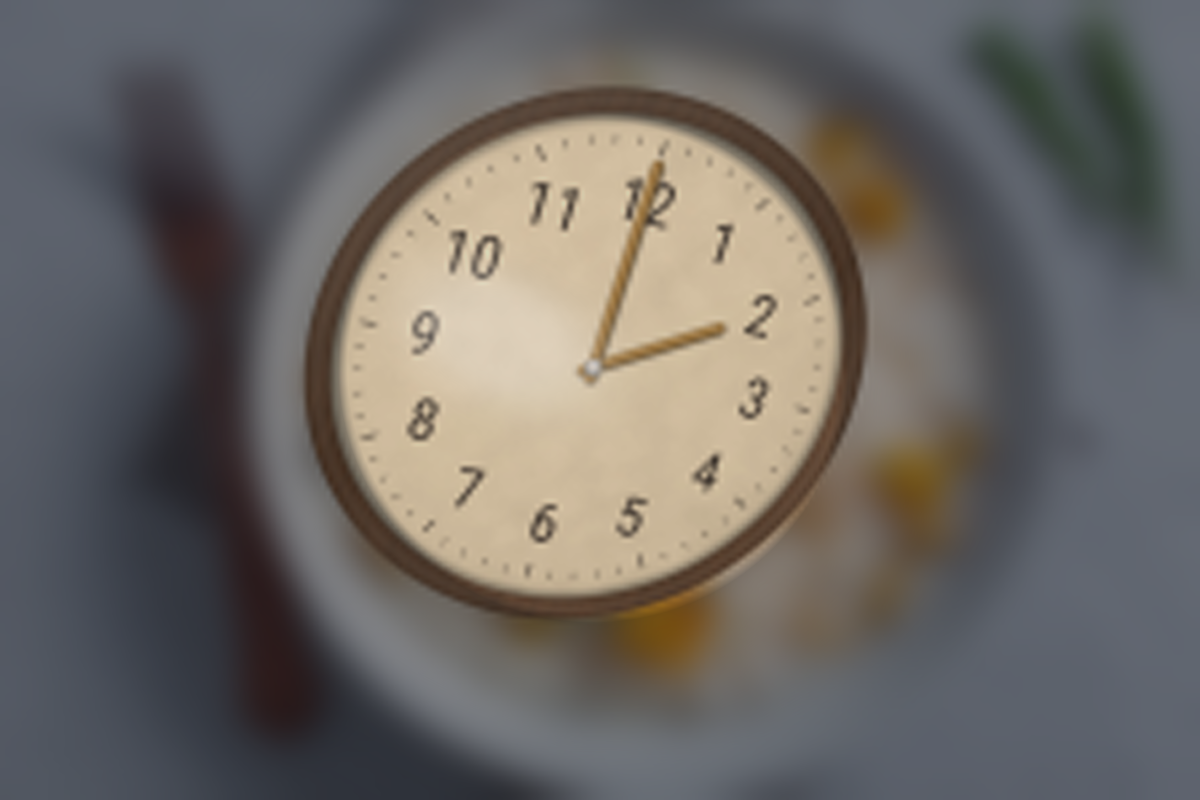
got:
2:00
